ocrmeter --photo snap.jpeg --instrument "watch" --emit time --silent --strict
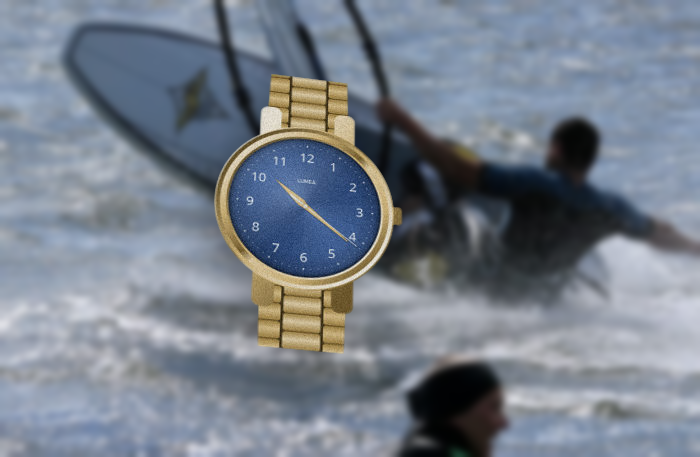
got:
10:21:21
